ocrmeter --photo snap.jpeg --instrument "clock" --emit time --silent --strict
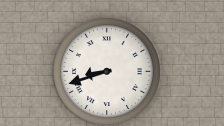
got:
8:42
